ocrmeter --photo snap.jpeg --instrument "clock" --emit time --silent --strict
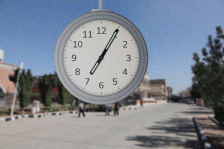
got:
7:05
